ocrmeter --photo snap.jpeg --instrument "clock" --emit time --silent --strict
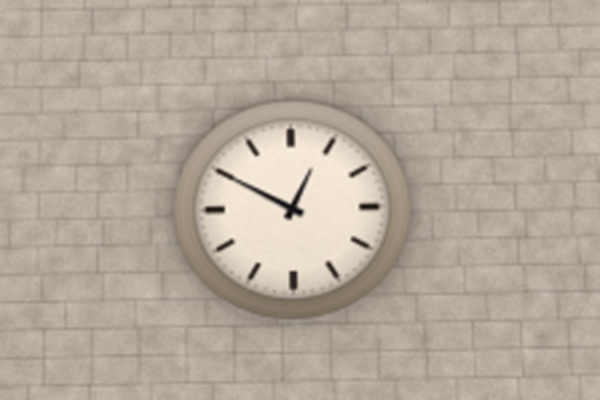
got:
12:50
